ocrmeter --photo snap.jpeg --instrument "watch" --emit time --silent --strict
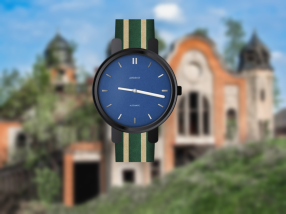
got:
9:17
